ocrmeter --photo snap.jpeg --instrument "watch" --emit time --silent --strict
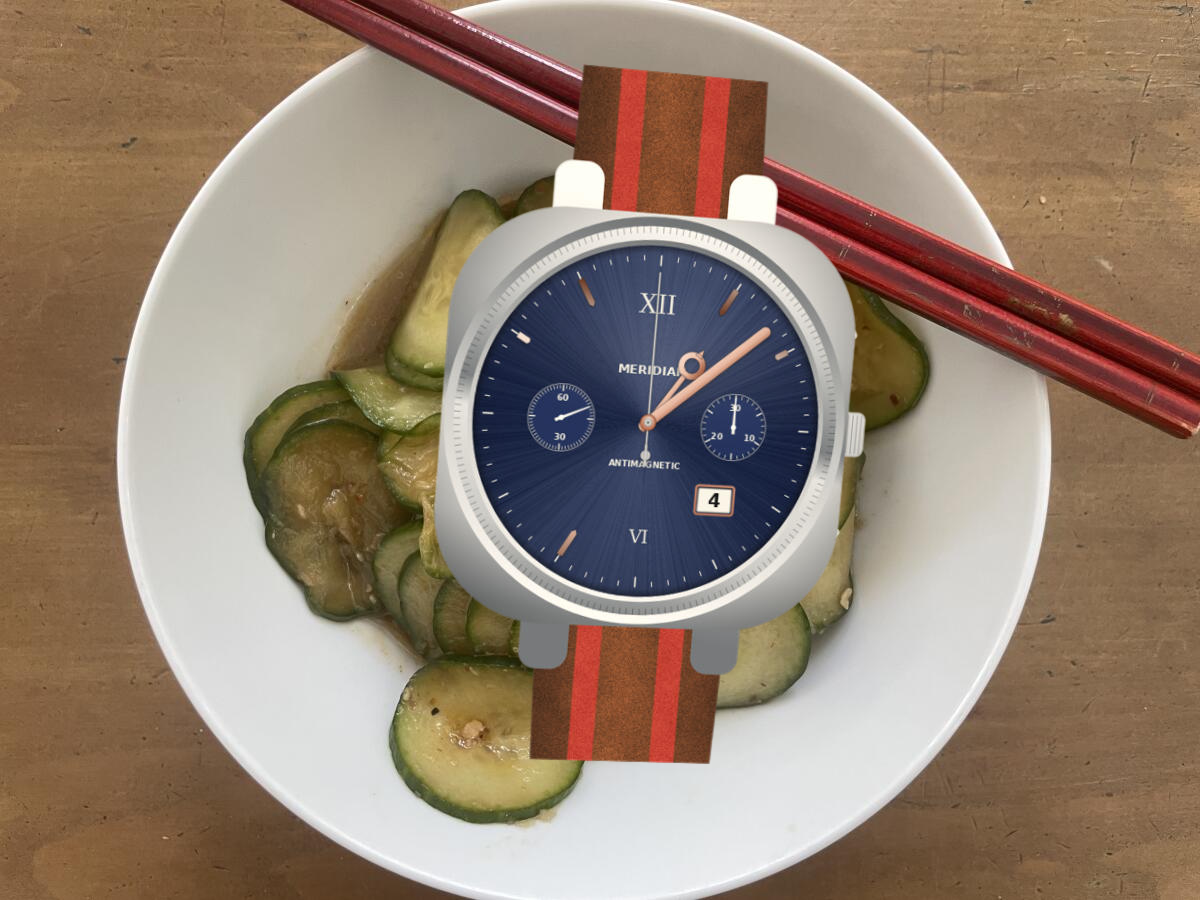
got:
1:08:11
